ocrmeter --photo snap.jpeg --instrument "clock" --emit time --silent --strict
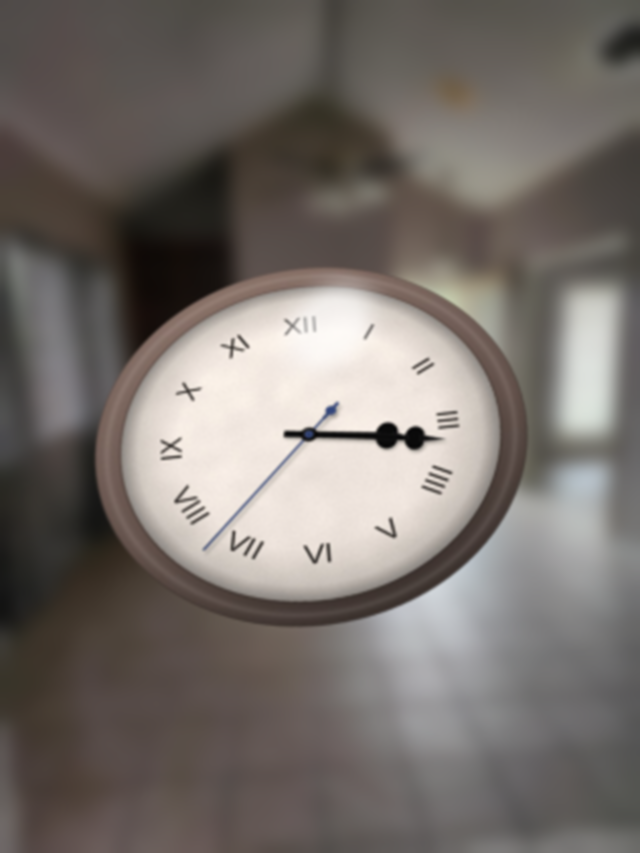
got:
3:16:37
